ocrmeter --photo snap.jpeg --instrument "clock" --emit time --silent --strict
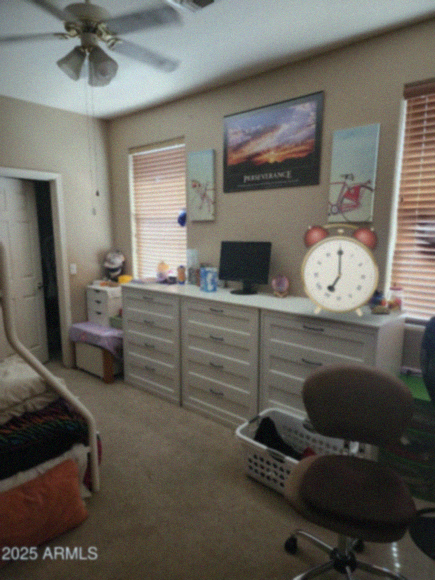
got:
7:00
